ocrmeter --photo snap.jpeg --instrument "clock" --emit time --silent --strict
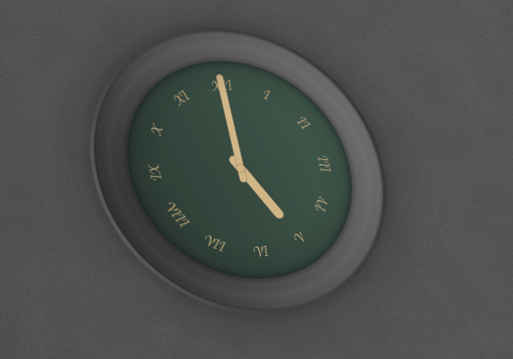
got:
5:00
